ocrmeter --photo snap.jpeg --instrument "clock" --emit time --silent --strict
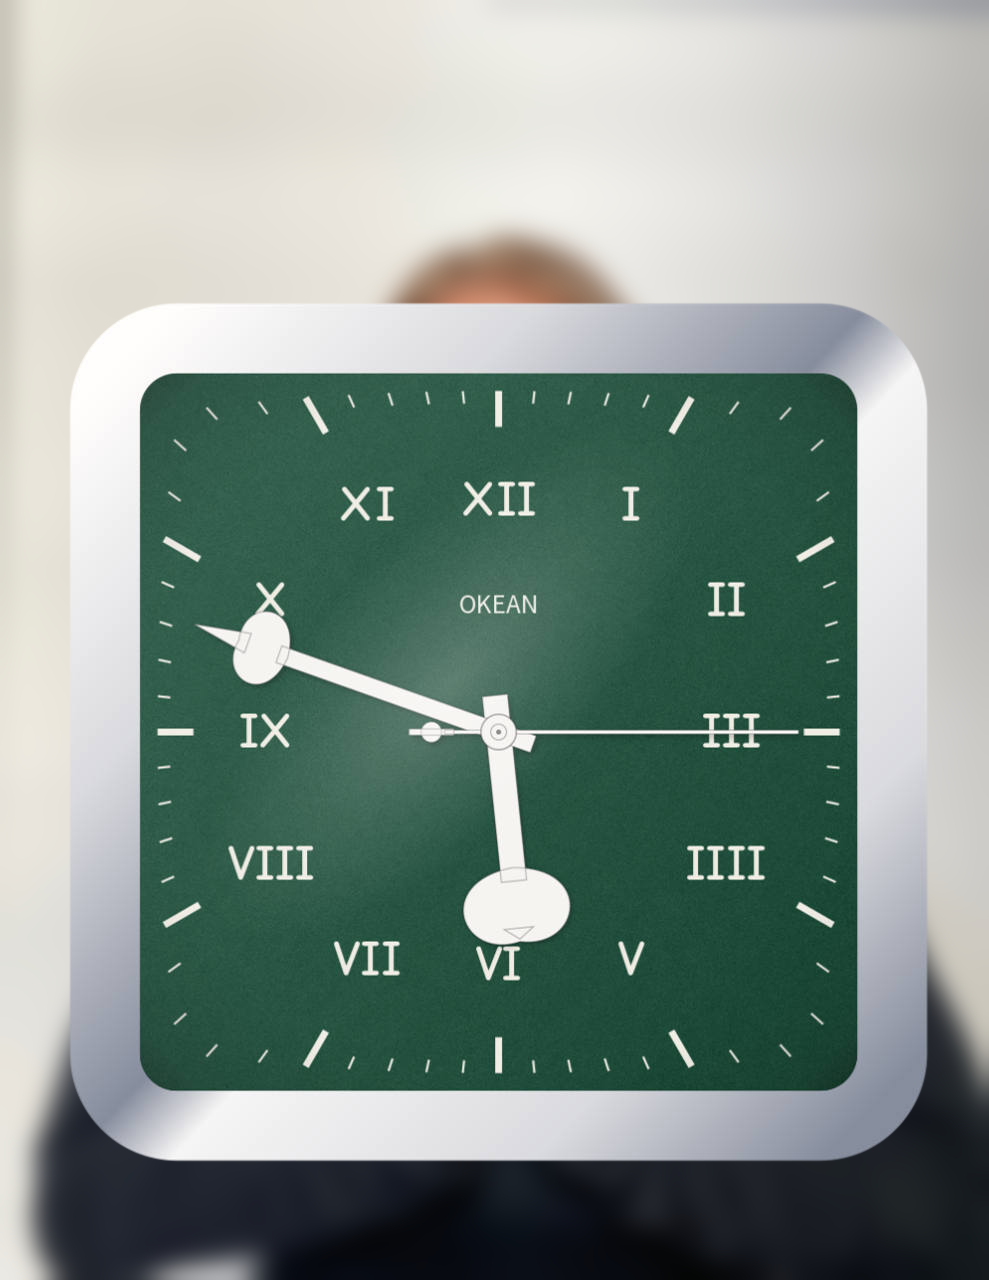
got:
5:48:15
